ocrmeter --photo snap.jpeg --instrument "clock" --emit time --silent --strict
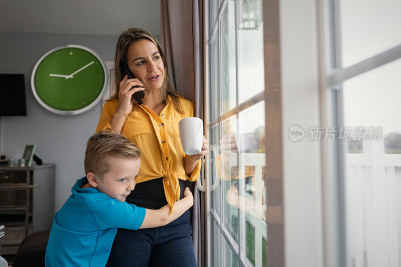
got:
9:09
